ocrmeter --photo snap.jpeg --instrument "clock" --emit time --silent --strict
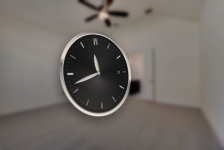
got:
11:42
